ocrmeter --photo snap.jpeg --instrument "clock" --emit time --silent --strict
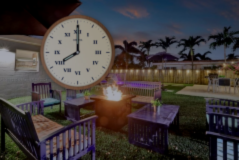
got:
8:00
